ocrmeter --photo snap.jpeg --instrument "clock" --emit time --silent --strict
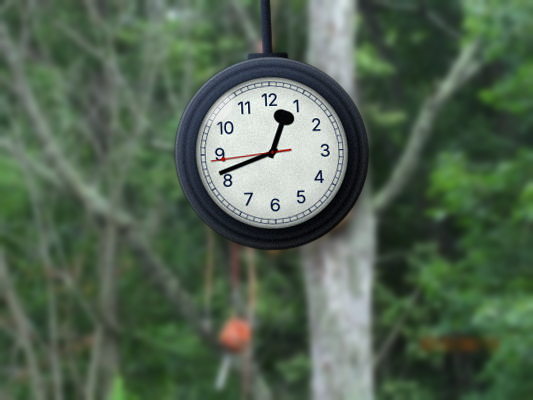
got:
12:41:44
